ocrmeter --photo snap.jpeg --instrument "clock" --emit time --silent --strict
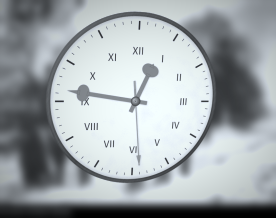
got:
12:46:29
